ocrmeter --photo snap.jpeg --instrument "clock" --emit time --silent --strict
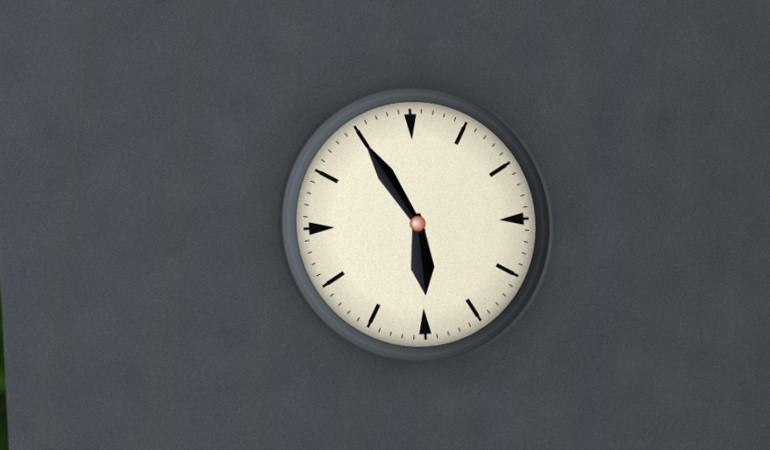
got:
5:55
